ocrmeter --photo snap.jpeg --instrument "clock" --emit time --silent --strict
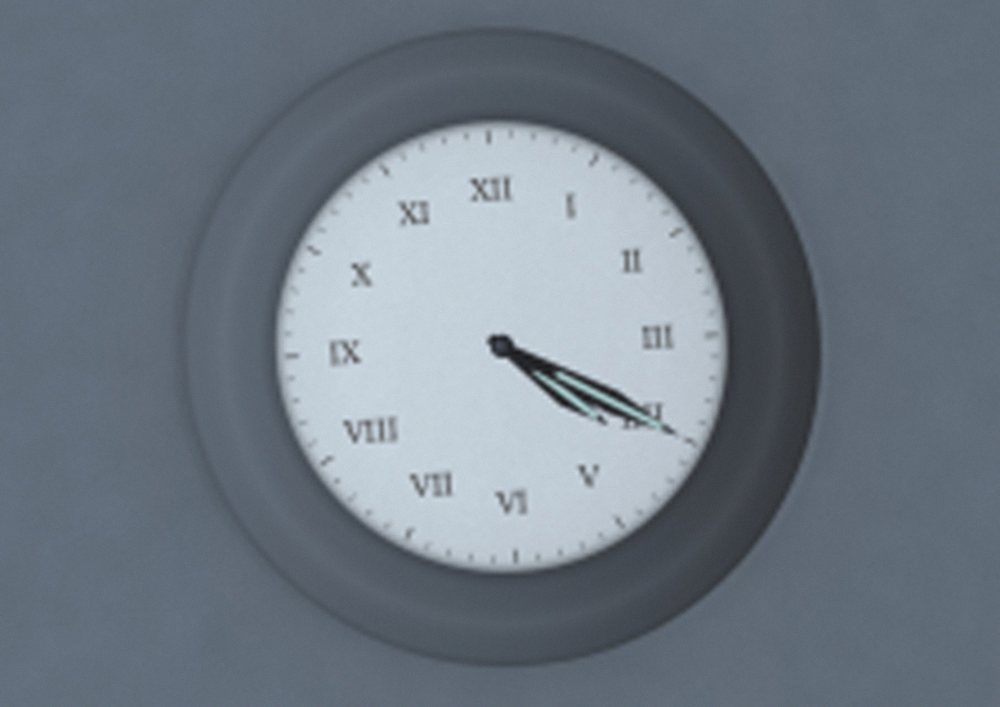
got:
4:20
